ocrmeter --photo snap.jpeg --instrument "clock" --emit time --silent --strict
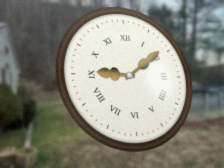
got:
9:09
